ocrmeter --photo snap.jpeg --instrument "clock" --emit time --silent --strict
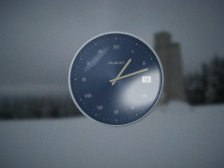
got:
1:12
